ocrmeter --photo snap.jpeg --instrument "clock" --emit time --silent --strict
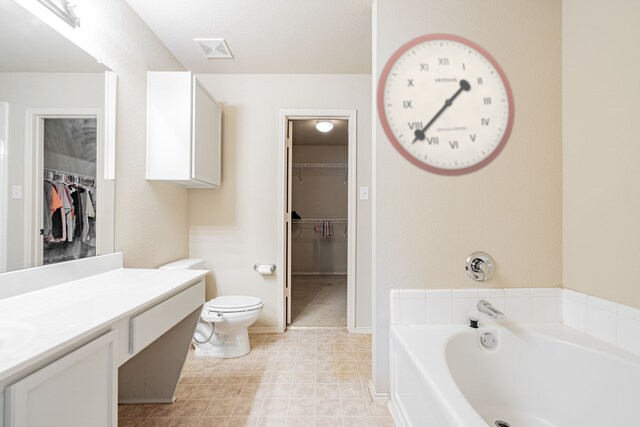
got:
1:38
